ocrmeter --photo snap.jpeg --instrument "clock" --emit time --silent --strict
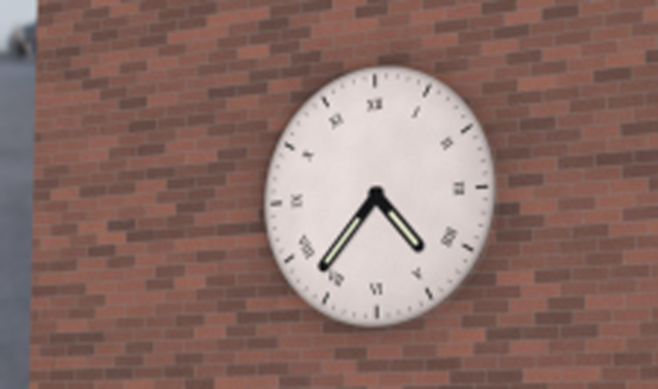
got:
4:37
